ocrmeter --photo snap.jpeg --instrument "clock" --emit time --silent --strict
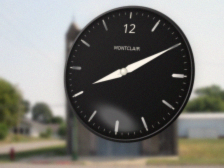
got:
8:10
